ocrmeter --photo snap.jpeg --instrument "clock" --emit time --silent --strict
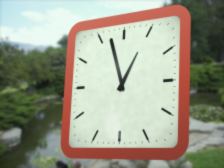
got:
12:57
